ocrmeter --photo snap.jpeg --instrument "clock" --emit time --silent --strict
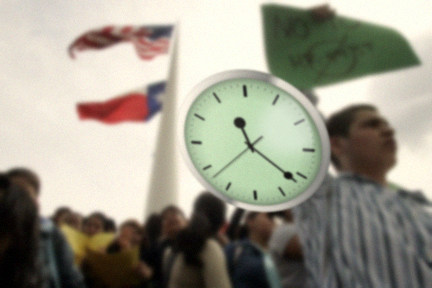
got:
11:21:38
